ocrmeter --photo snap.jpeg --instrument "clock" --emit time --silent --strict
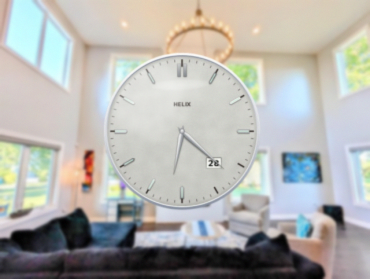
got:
6:22
